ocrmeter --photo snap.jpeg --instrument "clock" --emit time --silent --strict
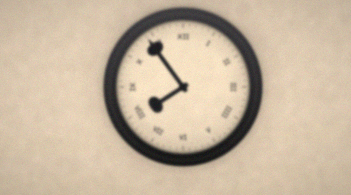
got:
7:54
